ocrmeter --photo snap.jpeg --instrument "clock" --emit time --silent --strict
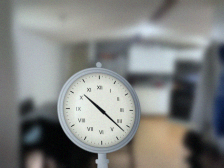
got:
10:22
